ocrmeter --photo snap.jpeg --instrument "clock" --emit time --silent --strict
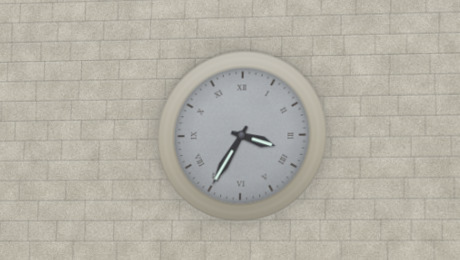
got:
3:35
